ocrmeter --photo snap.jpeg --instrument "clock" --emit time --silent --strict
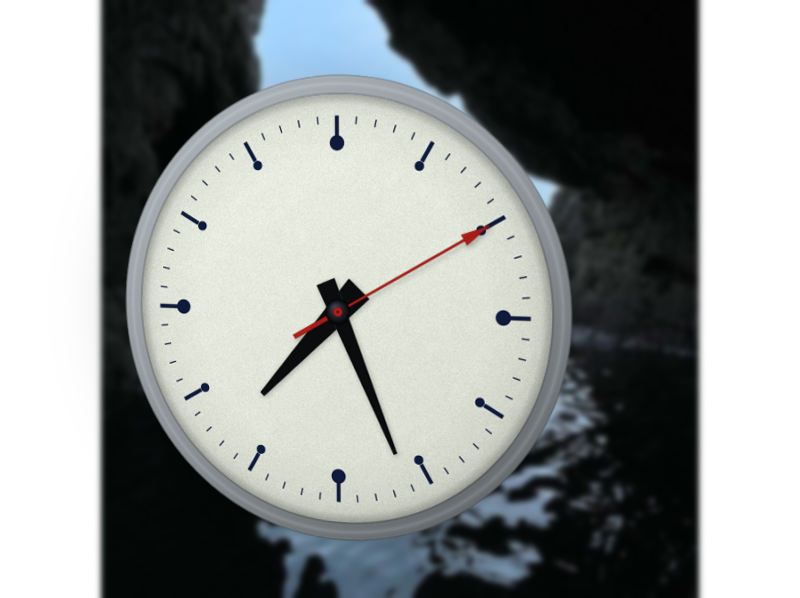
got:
7:26:10
